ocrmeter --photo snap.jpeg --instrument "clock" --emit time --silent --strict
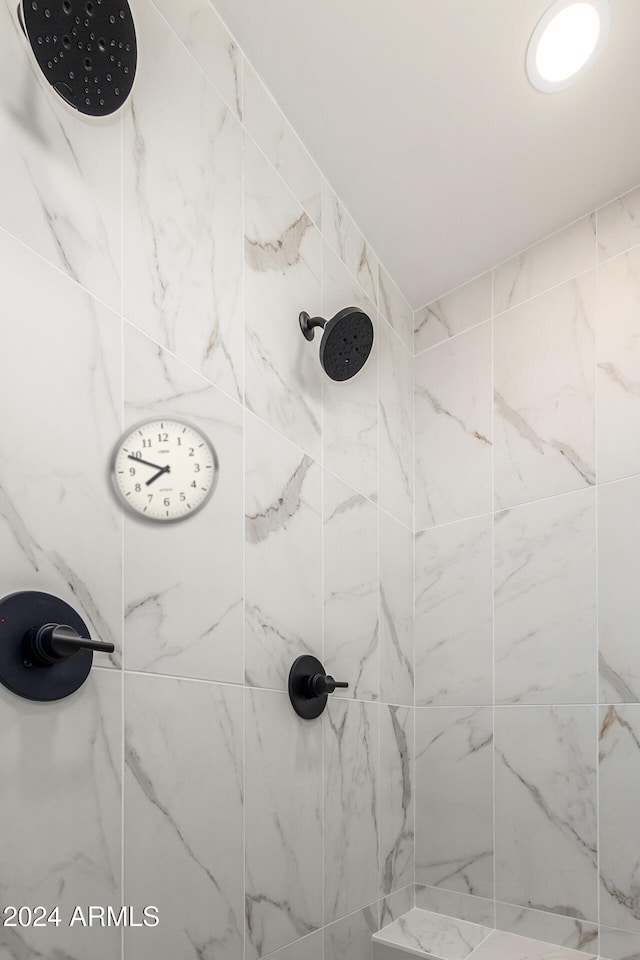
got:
7:49
